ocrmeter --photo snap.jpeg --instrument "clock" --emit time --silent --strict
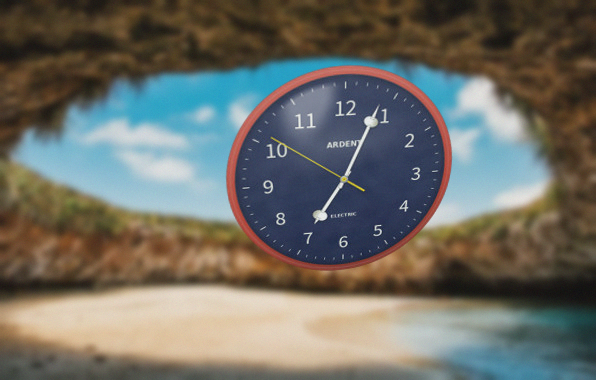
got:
7:03:51
